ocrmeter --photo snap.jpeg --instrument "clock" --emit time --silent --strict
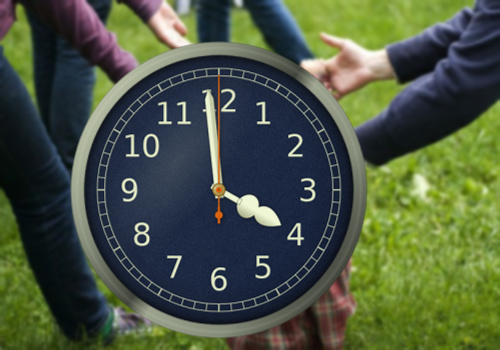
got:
3:59:00
